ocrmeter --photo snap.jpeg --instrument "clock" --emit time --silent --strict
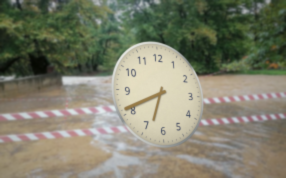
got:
6:41
